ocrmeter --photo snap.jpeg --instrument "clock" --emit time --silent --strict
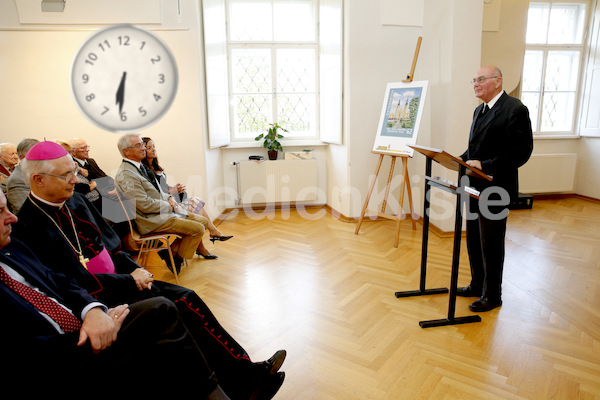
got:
6:31
